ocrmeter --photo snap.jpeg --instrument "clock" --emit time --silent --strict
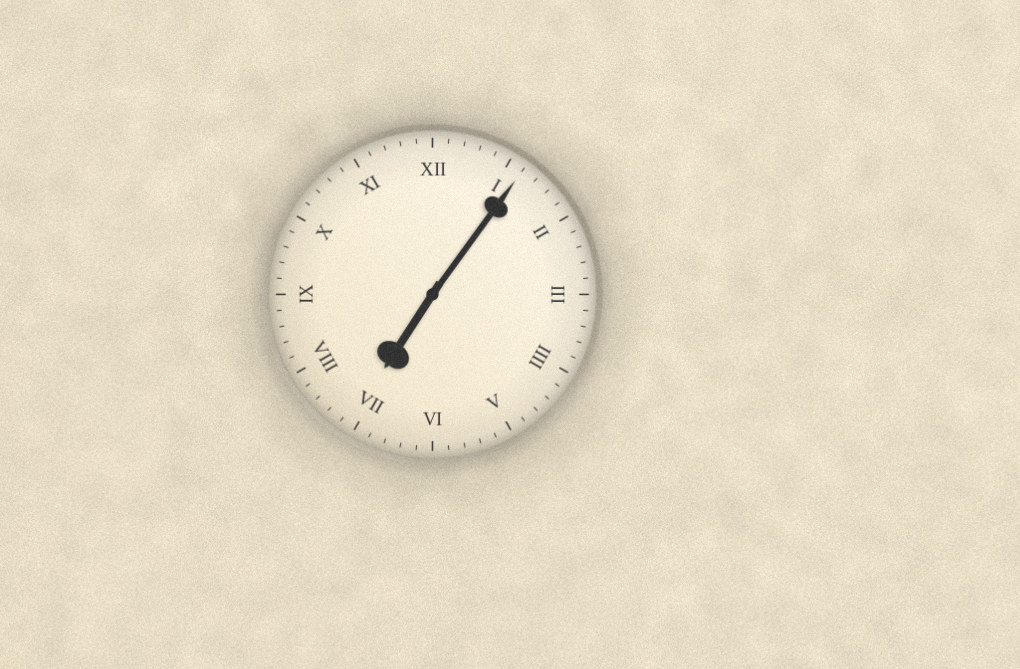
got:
7:06
